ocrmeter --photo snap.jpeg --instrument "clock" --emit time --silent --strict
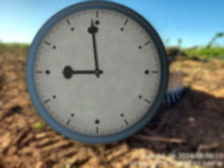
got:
8:59
